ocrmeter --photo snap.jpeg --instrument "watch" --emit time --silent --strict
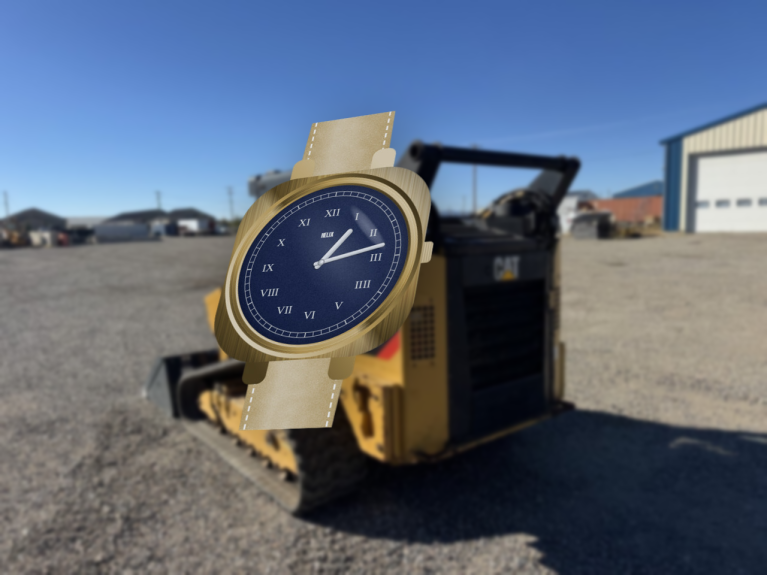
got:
1:13
